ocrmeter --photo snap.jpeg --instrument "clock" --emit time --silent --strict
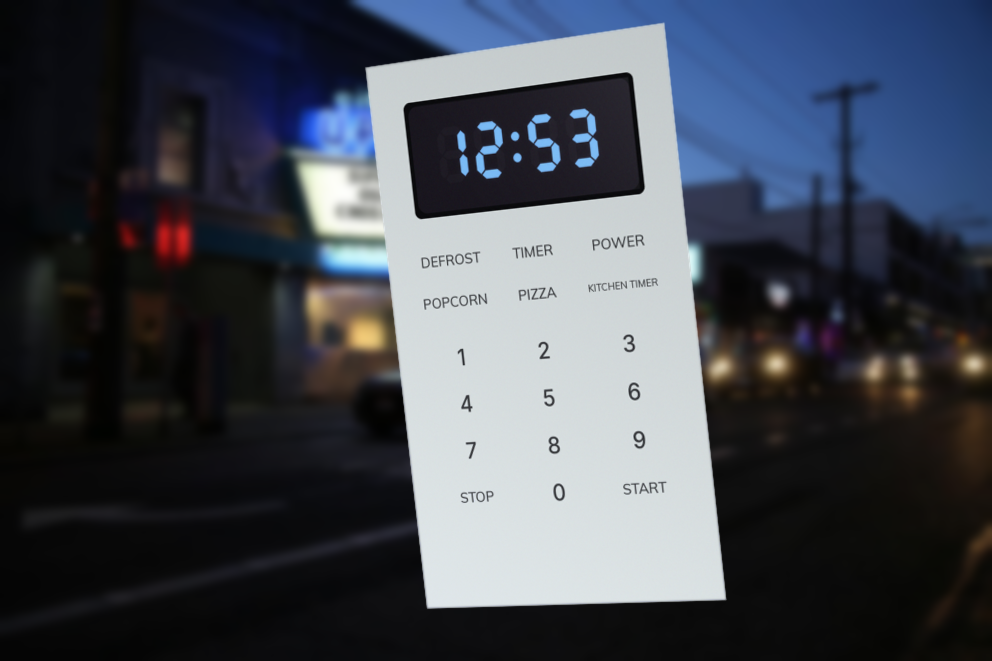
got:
12:53
